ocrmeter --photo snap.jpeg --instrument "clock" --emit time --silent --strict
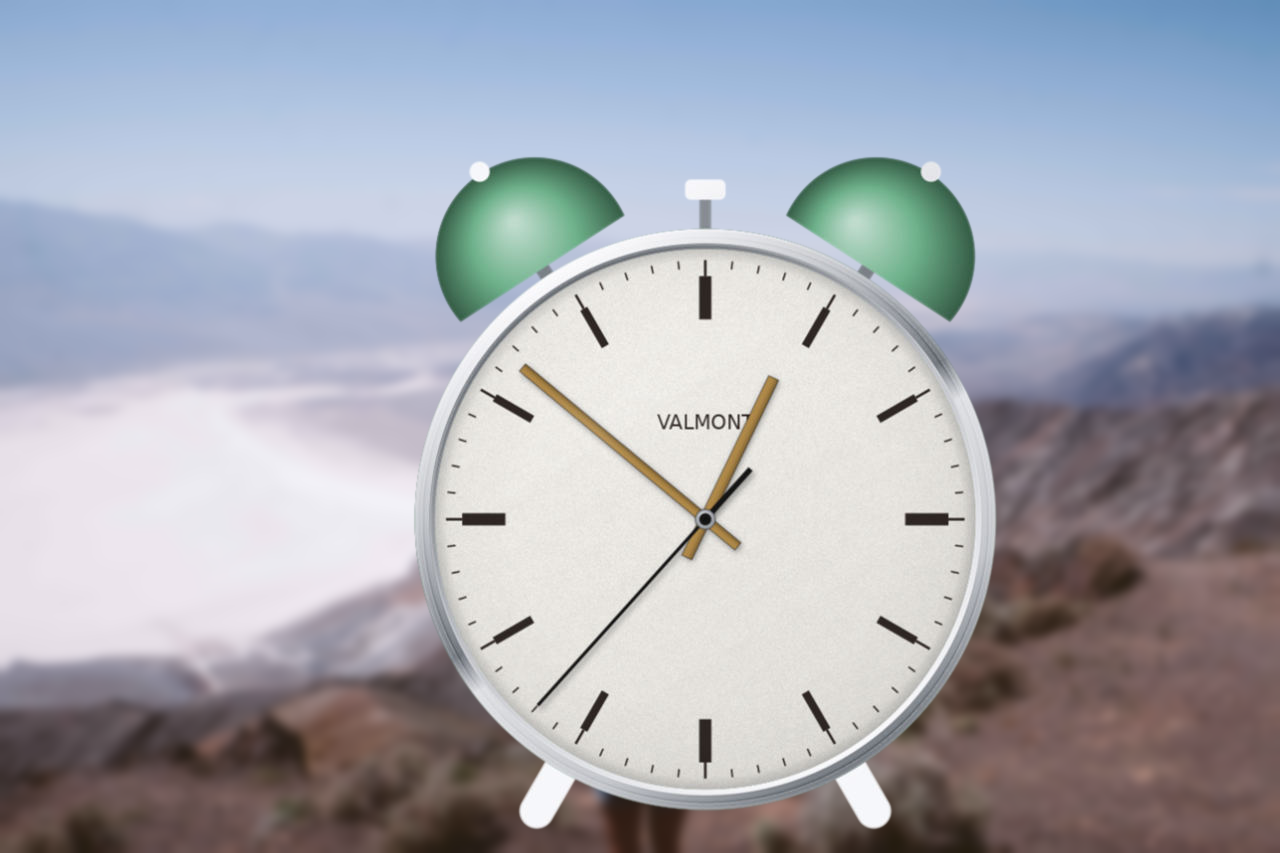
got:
12:51:37
